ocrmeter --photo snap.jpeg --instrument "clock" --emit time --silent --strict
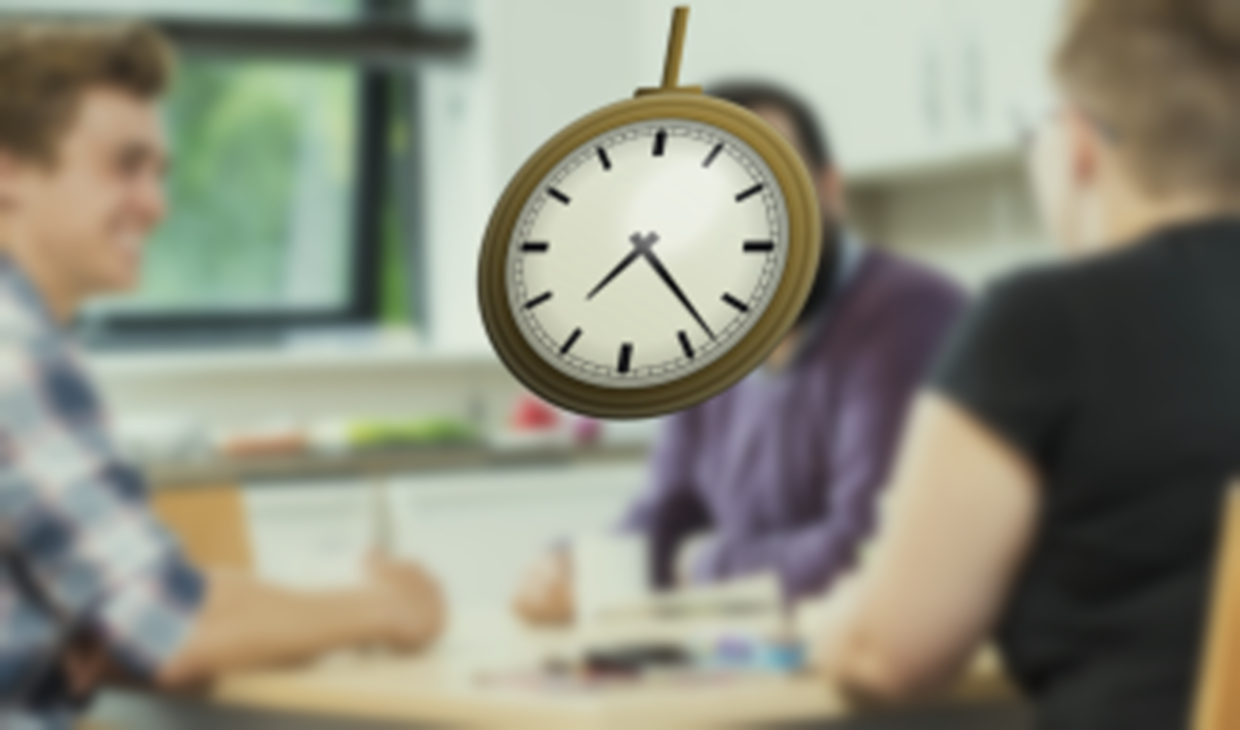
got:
7:23
